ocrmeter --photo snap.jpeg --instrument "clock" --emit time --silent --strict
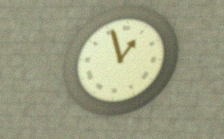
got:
12:56
